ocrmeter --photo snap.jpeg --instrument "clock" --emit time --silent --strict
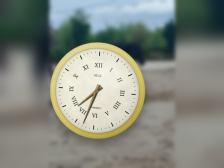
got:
7:33
